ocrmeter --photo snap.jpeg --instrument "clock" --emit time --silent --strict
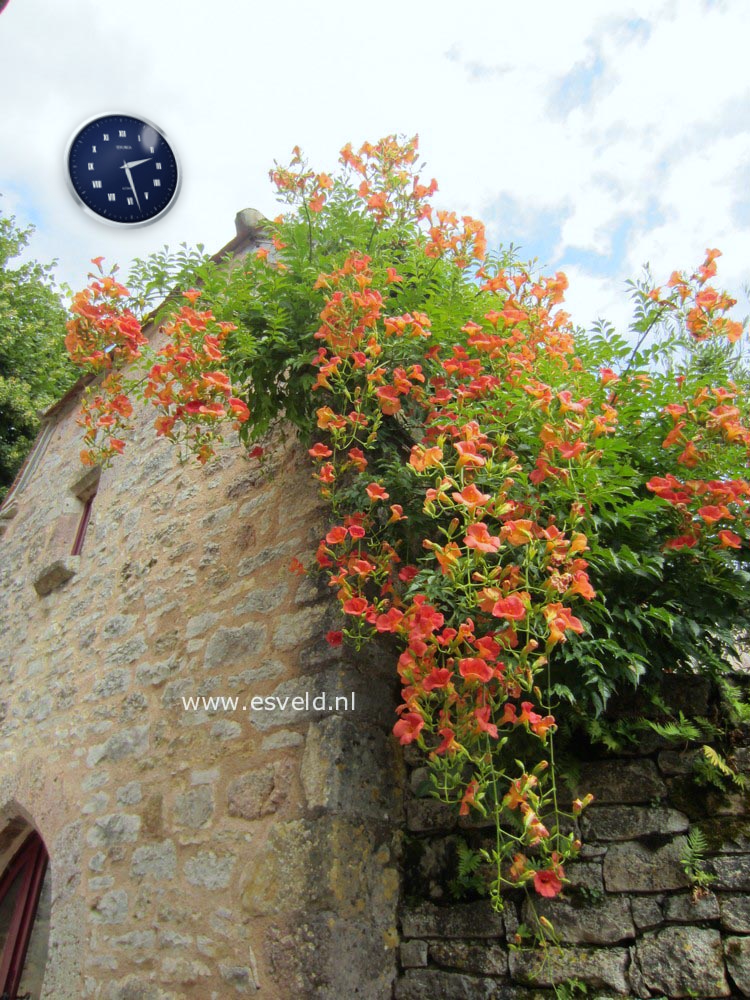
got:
2:28
